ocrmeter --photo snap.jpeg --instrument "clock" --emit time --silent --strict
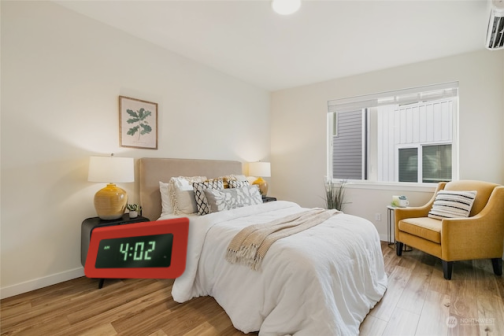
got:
4:02
